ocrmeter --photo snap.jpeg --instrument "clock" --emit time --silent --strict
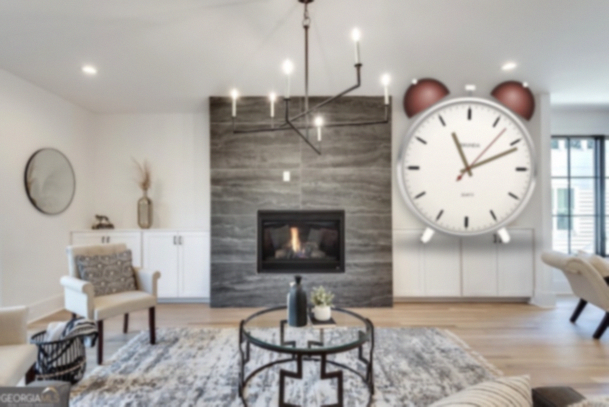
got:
11:11:07
